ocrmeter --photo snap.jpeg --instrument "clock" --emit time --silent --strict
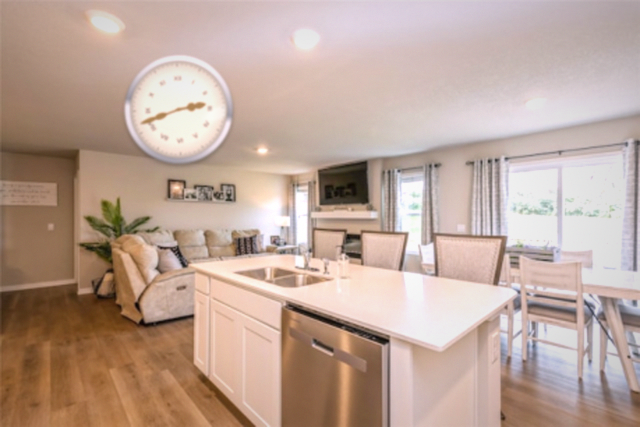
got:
2:42
